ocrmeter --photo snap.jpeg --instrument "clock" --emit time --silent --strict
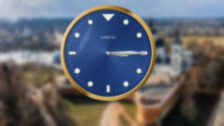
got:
3:15
